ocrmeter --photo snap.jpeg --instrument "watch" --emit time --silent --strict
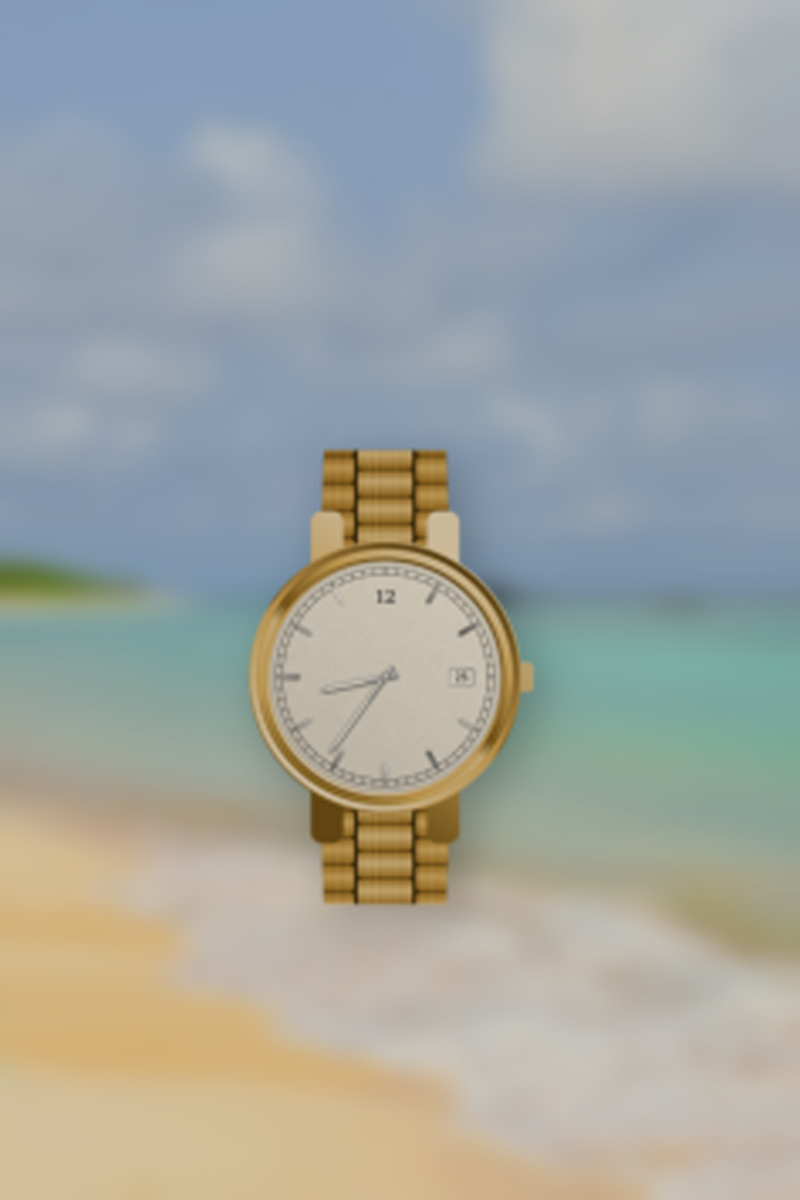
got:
8:36
